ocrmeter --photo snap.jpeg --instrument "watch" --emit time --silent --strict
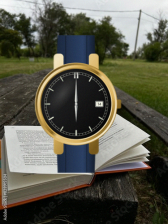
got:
6:00
